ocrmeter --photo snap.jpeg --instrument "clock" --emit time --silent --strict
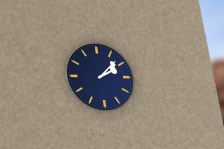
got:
2:08
